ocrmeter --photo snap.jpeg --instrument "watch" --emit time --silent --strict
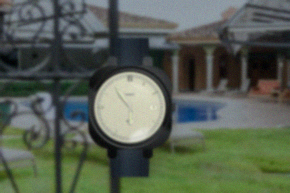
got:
5:54
